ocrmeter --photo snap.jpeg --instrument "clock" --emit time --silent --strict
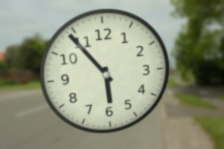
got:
5:54
